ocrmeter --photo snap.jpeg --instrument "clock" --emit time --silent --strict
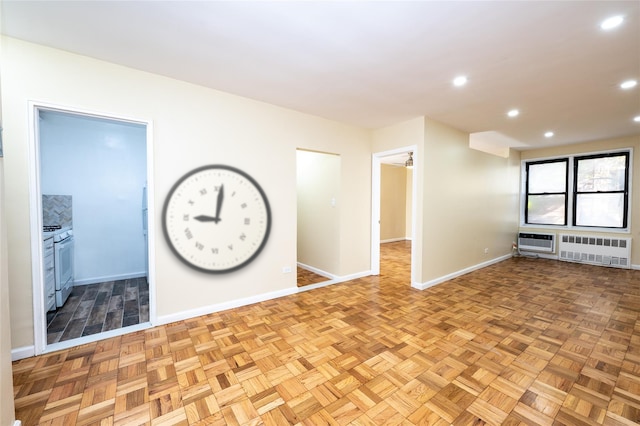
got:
9:01
